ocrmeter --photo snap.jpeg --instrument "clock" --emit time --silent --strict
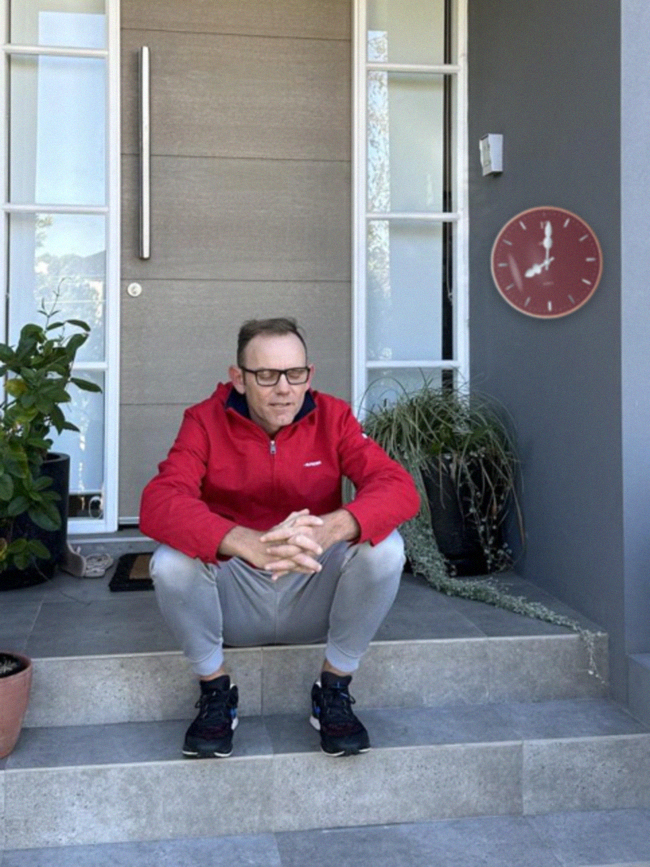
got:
8:01
